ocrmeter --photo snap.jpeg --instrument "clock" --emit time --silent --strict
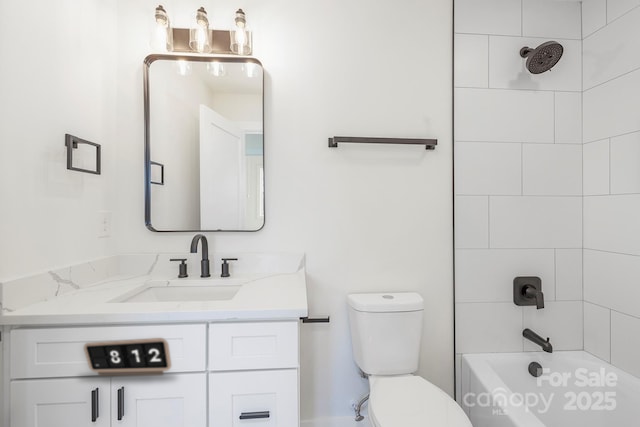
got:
8:12
